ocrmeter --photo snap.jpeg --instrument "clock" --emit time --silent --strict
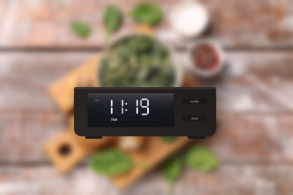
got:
11:19
